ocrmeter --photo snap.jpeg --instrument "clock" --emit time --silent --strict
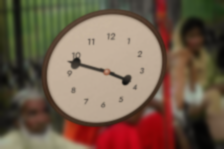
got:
3:48
